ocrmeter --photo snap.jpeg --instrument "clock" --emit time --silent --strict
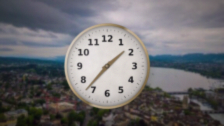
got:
1:37
